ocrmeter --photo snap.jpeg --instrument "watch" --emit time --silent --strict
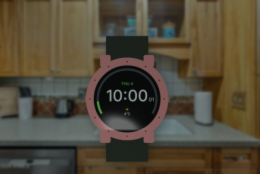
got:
10:00
